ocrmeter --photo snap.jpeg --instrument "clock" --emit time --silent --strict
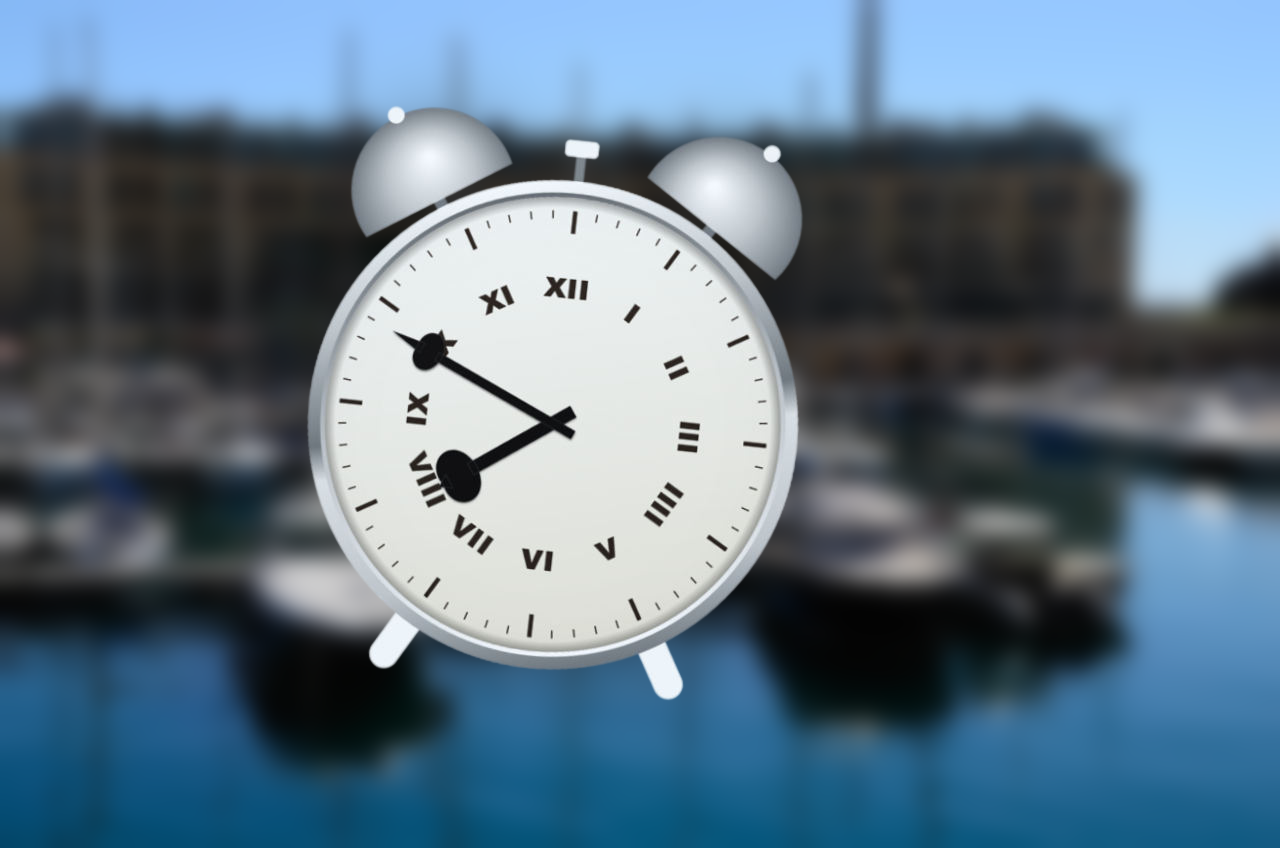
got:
7:49
